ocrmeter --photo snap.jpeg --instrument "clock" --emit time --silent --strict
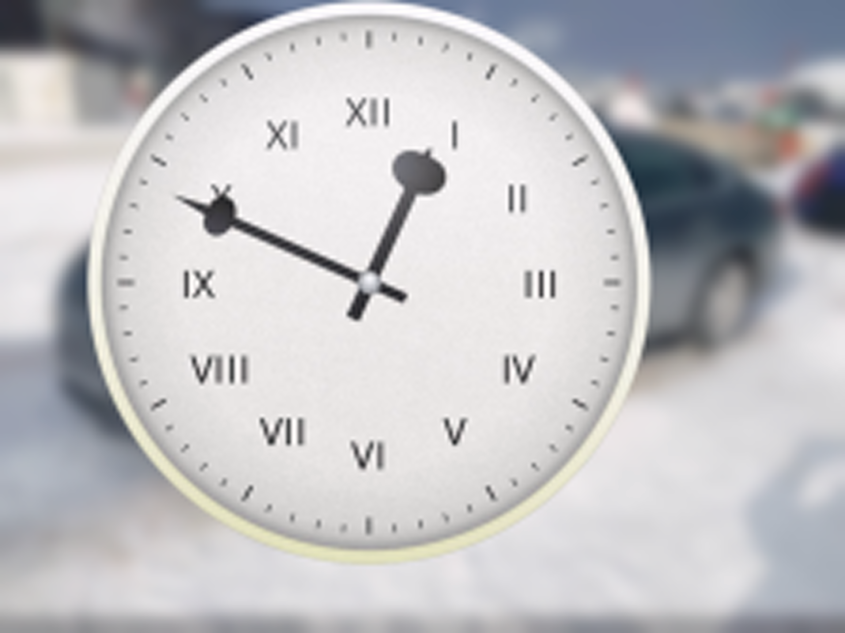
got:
12:49
